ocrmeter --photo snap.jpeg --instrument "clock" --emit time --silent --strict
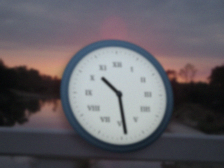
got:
10:29
